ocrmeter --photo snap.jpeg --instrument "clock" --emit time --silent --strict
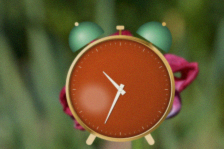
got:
10:34
